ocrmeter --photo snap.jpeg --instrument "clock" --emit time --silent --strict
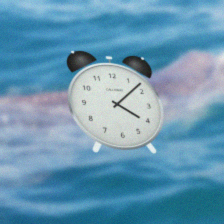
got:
4:08
